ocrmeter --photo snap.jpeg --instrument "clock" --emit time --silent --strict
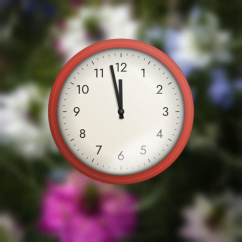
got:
11:58
